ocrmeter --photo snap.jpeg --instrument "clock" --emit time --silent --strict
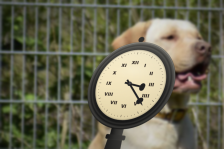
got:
3:23
